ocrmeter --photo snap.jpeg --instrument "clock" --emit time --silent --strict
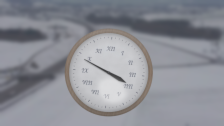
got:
3:49
